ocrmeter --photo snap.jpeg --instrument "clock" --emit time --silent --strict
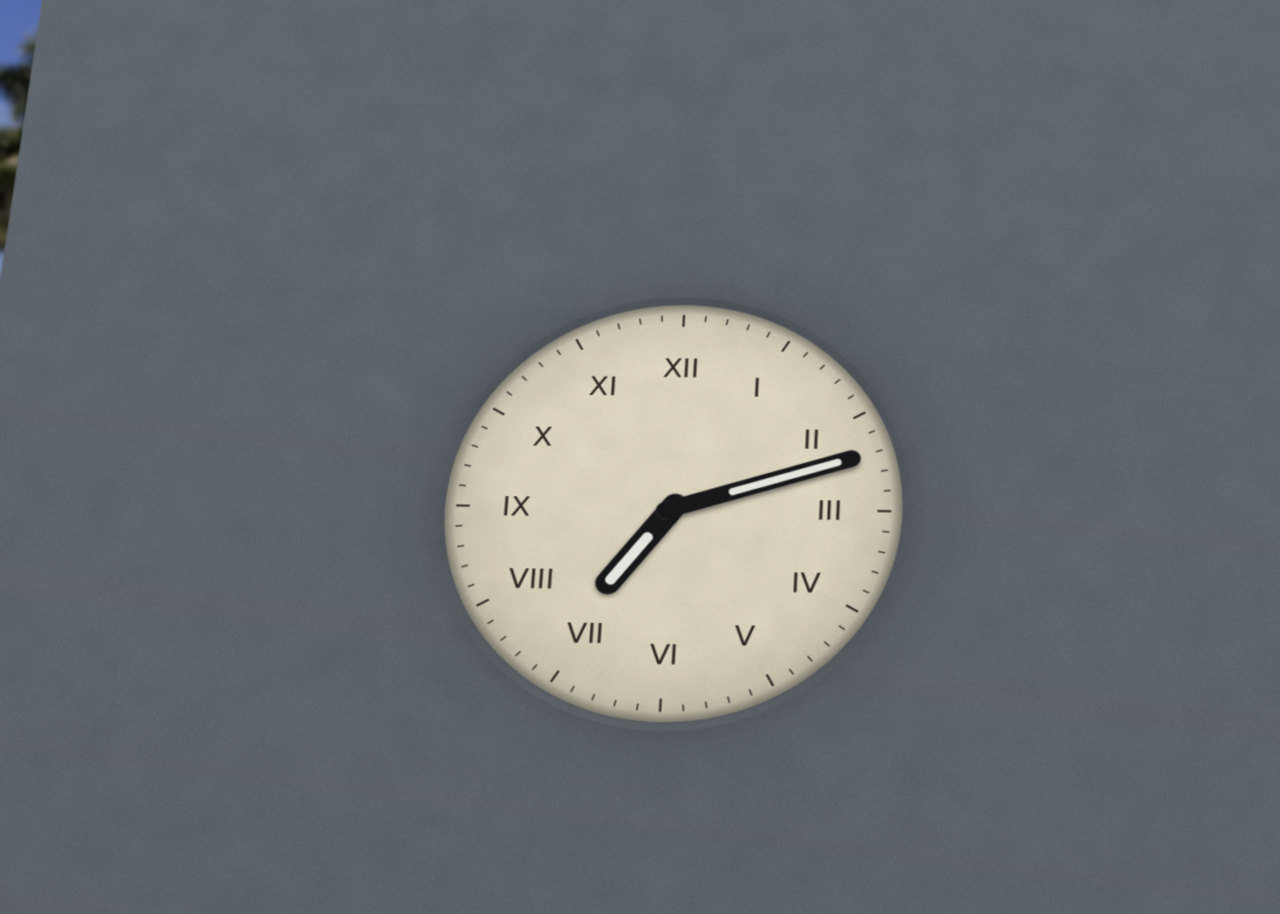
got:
7:12
